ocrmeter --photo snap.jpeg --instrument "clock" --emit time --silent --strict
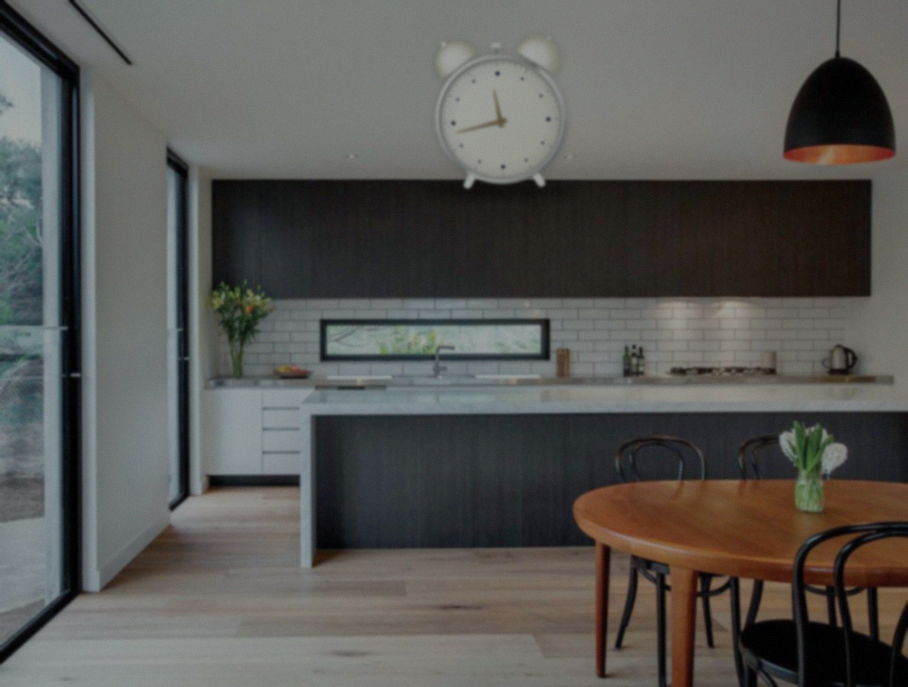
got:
11:43
